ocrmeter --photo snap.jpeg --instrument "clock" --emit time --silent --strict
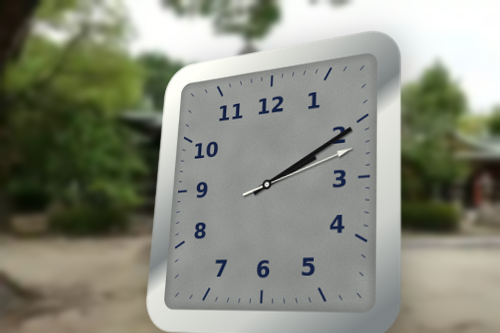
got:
2:10:12
